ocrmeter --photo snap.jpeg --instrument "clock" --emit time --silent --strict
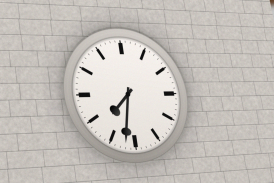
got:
7:32
